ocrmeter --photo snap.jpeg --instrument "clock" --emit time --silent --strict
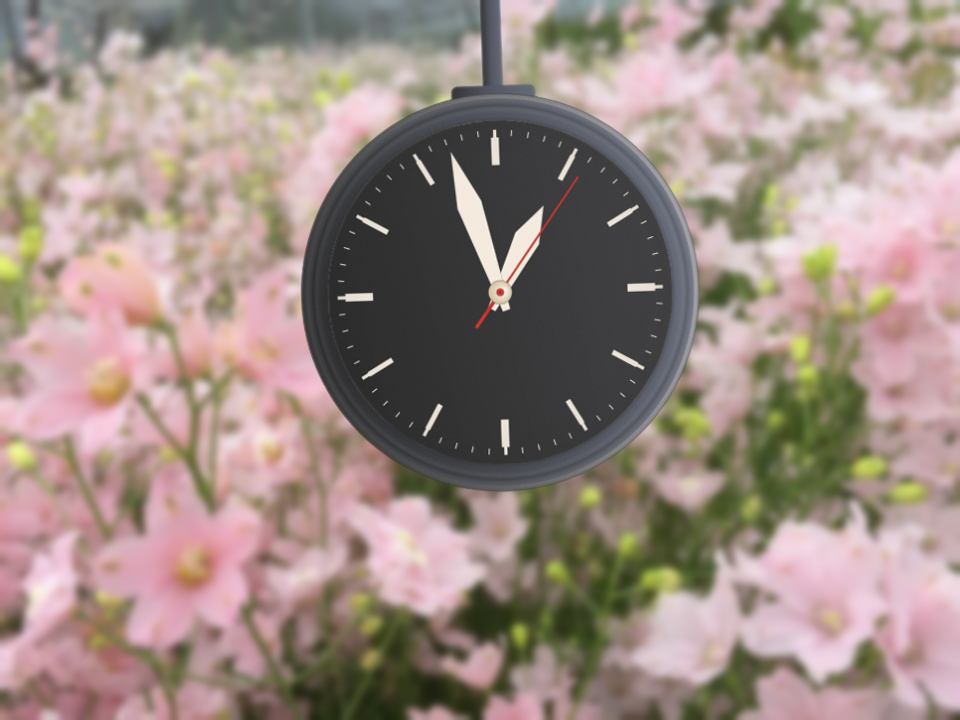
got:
12:57:06
